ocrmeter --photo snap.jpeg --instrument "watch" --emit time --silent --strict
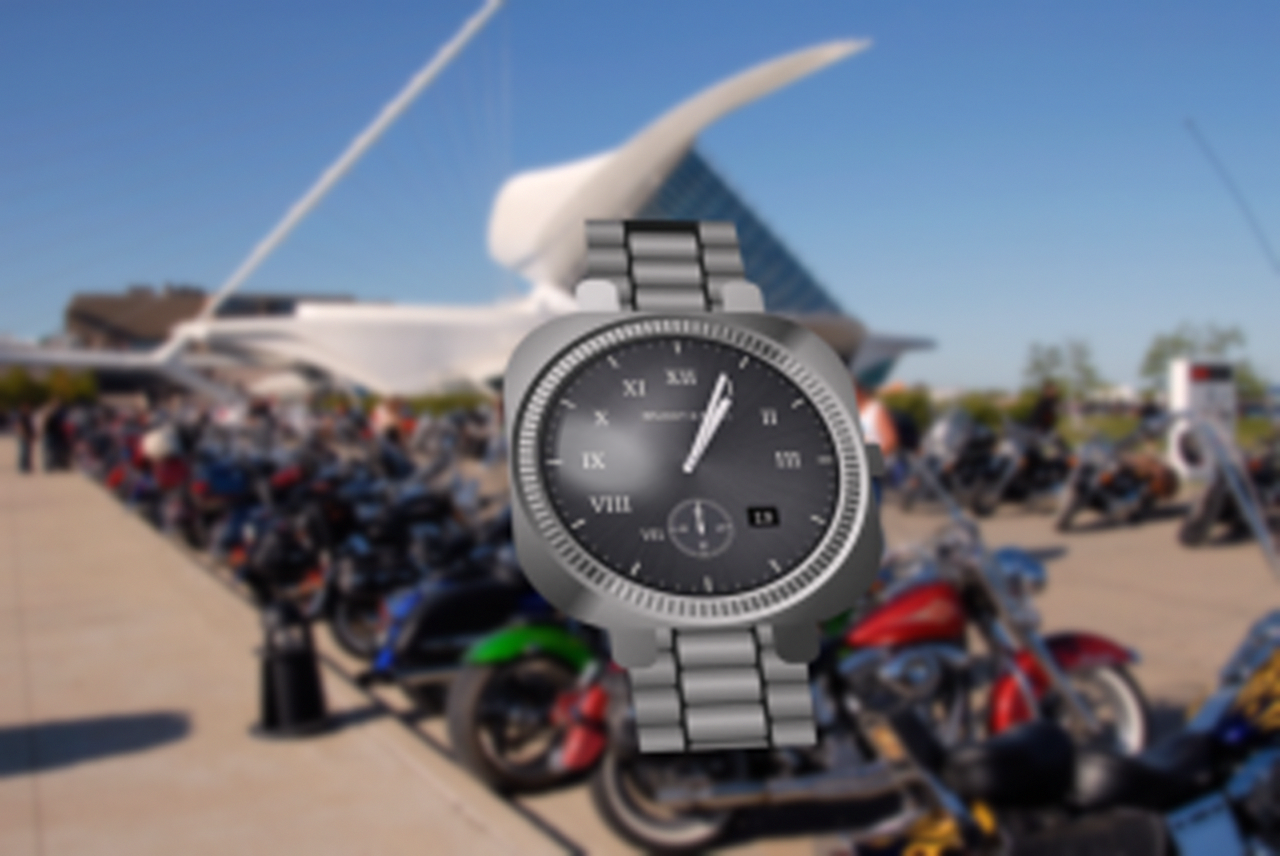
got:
1:04
